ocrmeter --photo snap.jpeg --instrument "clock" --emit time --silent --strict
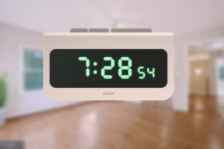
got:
7:28:54
